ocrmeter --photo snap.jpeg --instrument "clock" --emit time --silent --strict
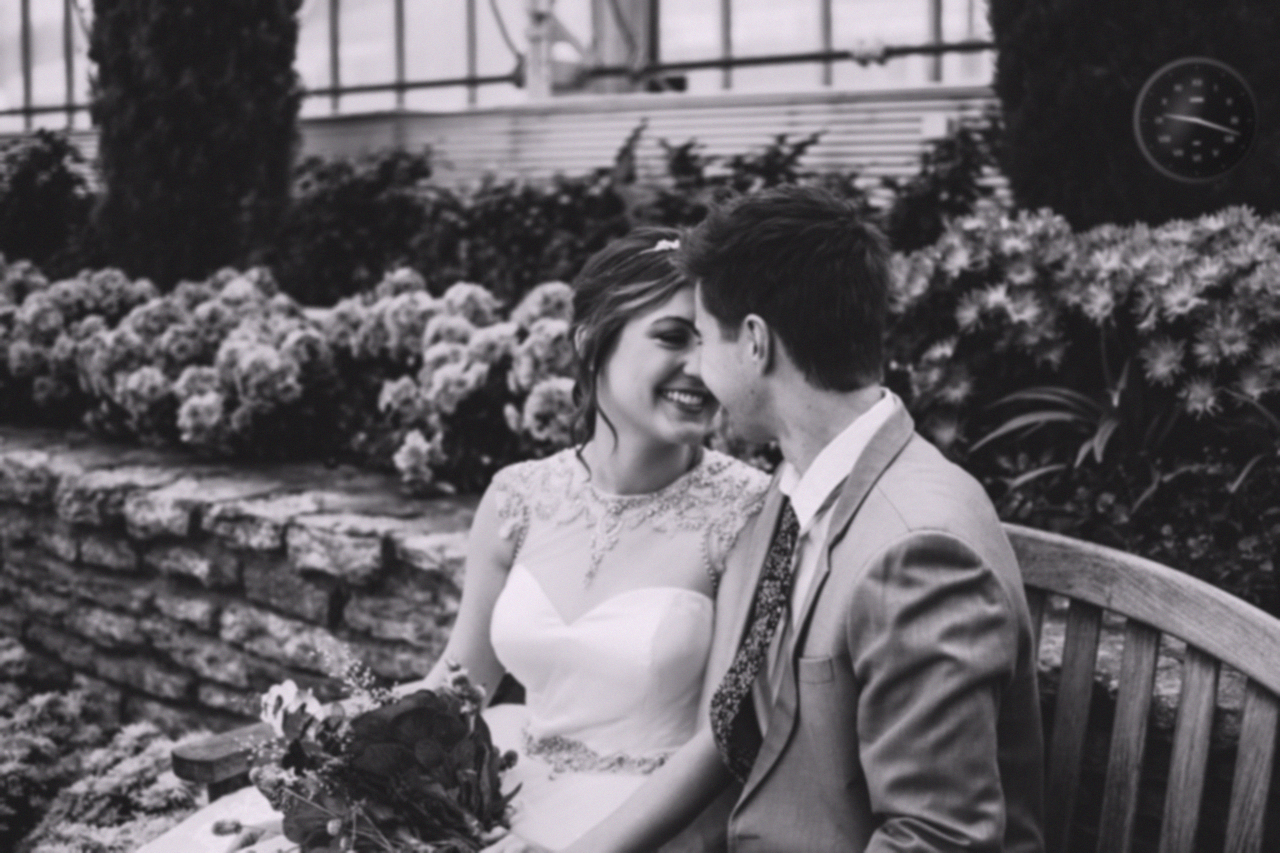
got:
9:18
